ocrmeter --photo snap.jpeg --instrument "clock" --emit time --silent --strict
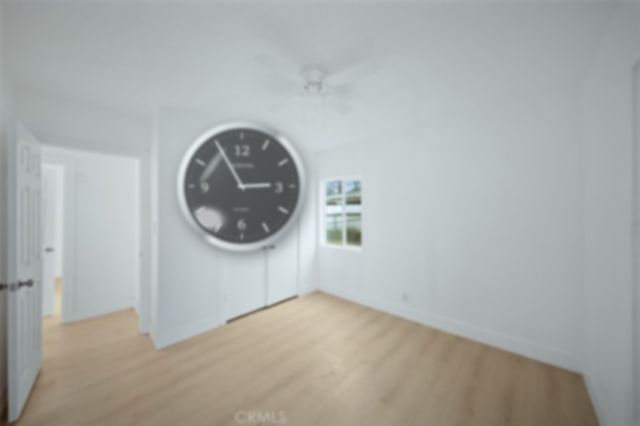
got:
2:55
